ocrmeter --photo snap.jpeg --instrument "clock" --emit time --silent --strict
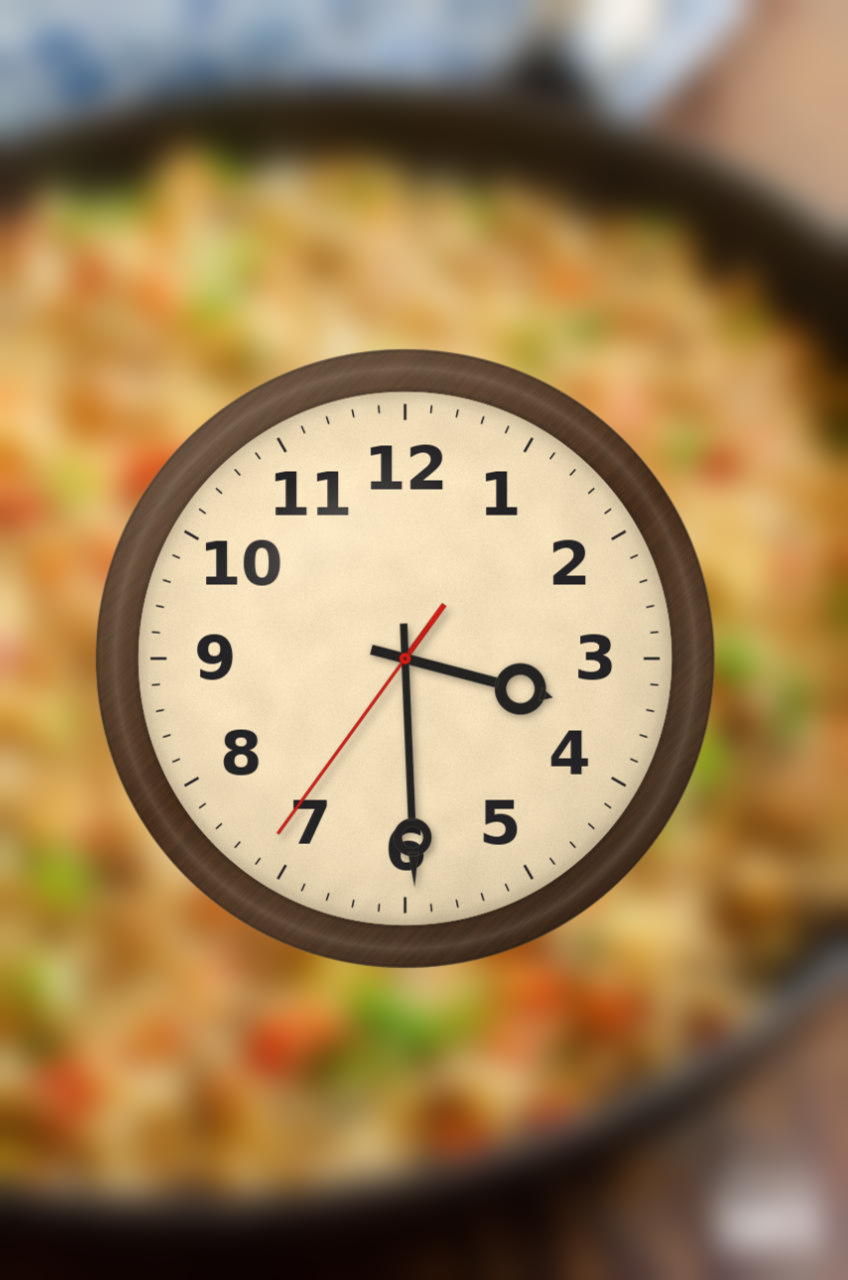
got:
3:29:36
